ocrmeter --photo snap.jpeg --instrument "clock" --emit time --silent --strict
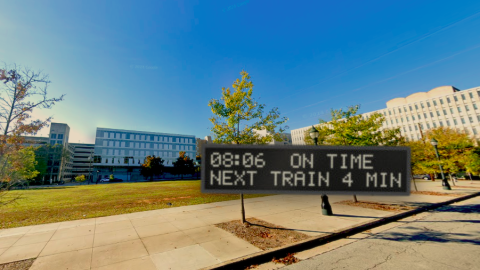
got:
8:06
